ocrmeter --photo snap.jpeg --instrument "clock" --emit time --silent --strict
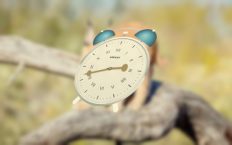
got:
2:42
